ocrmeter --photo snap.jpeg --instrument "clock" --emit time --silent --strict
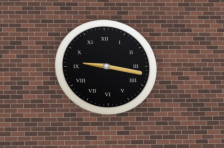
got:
9:17
